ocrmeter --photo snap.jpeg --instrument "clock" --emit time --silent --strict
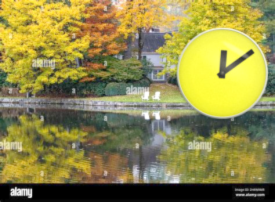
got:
12:09
